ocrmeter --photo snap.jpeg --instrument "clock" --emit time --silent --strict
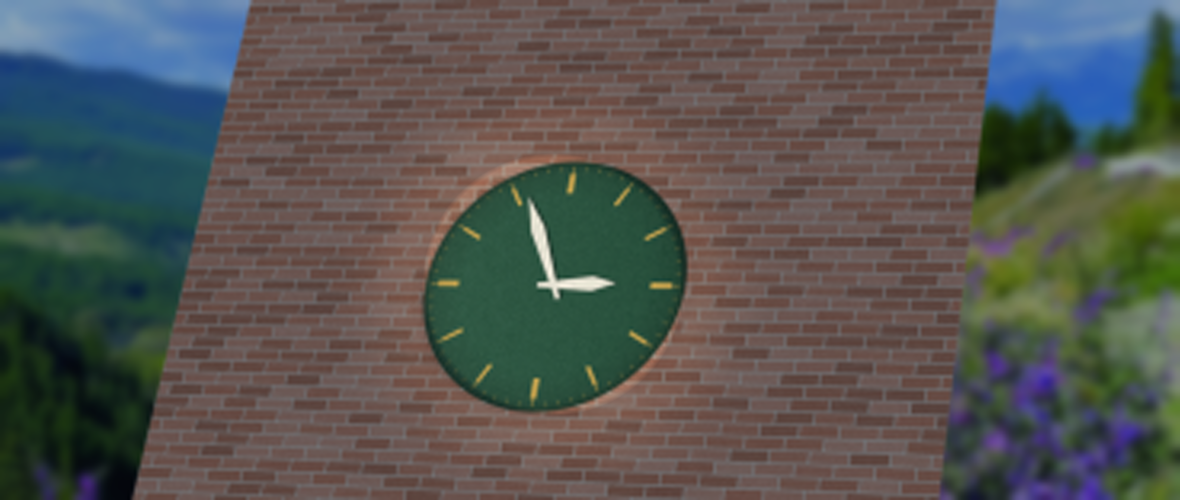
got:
2:56
